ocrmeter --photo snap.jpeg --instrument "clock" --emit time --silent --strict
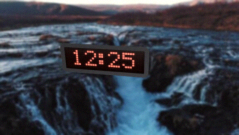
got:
12:25
